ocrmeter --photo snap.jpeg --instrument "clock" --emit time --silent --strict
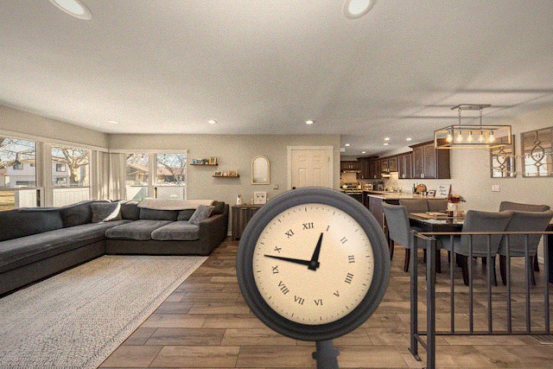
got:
12:48
